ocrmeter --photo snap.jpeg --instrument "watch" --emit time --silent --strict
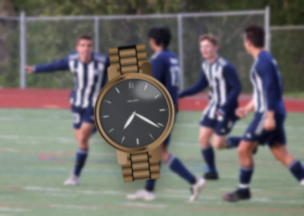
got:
7:21
